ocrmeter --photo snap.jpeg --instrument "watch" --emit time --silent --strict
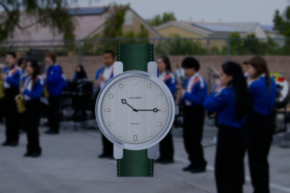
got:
10:15
